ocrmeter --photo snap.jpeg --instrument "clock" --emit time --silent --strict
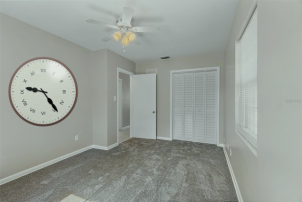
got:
9:24
